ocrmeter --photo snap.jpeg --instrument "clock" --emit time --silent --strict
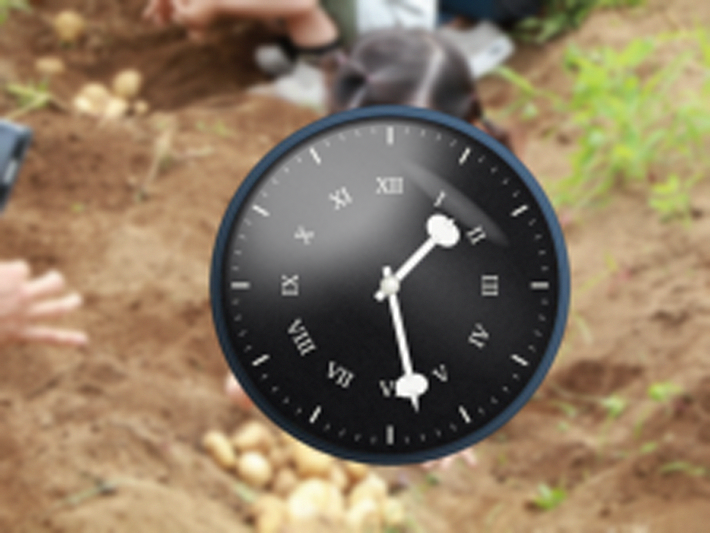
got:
1:28
